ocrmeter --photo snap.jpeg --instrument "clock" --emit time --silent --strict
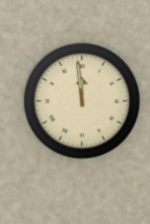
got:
11:59
